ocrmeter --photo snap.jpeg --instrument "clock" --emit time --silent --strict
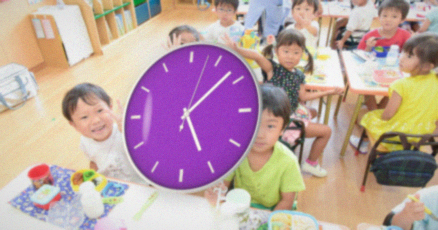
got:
5:08:03
